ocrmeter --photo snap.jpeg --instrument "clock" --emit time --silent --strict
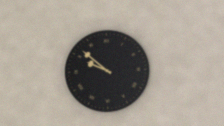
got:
9:52
